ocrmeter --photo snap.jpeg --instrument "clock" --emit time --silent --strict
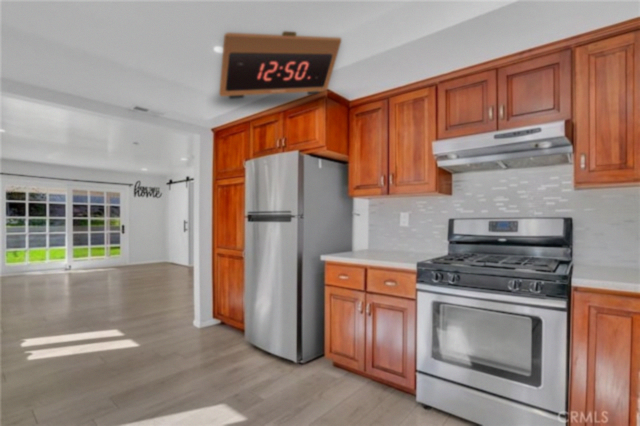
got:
12:50
